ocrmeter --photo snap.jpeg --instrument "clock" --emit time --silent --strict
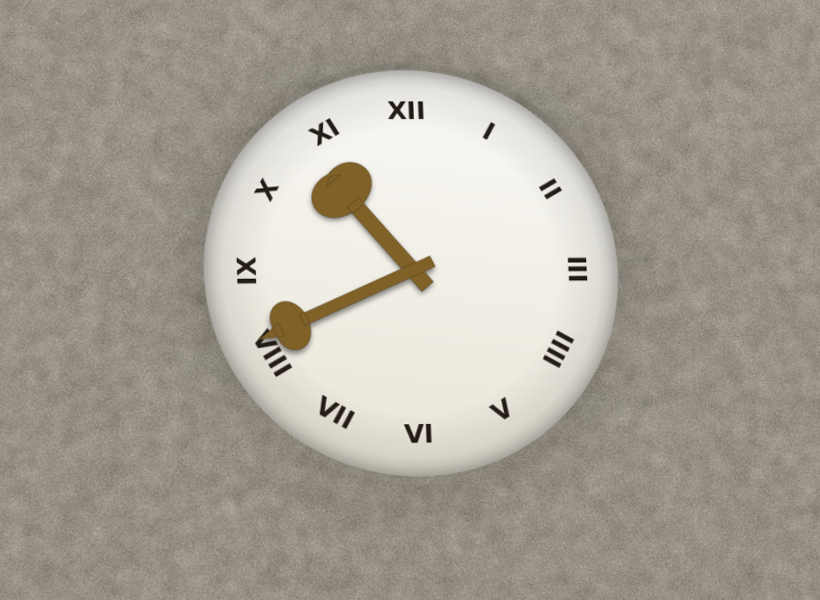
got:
10:41
